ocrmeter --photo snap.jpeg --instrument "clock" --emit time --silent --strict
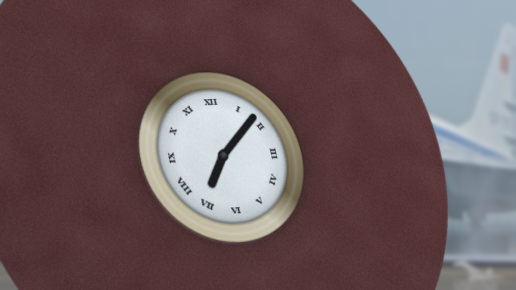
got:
7:08
